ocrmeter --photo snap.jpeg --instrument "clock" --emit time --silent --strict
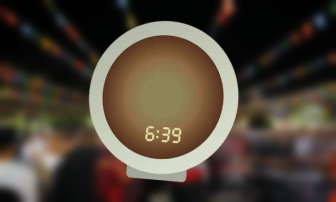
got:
6:39
